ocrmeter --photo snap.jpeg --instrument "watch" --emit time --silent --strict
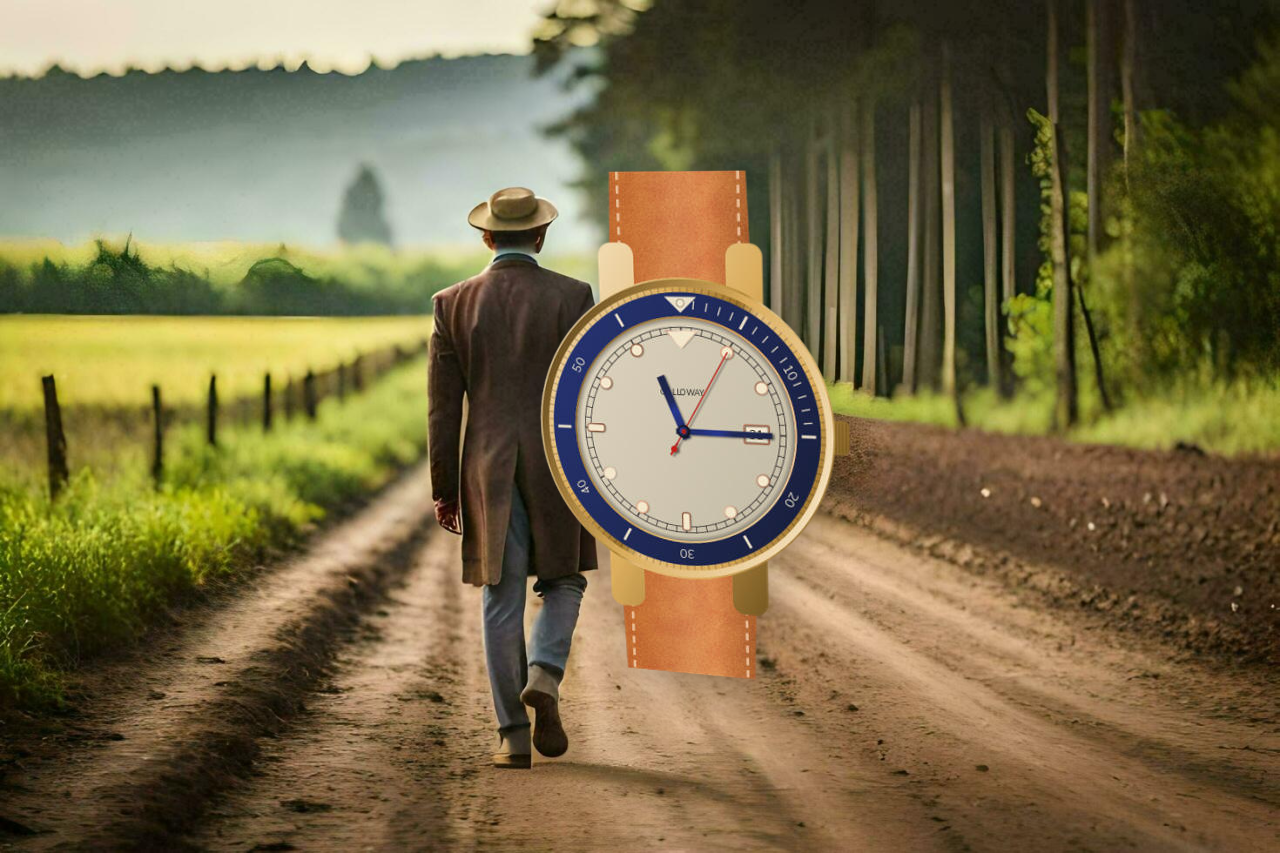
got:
11:15:05
